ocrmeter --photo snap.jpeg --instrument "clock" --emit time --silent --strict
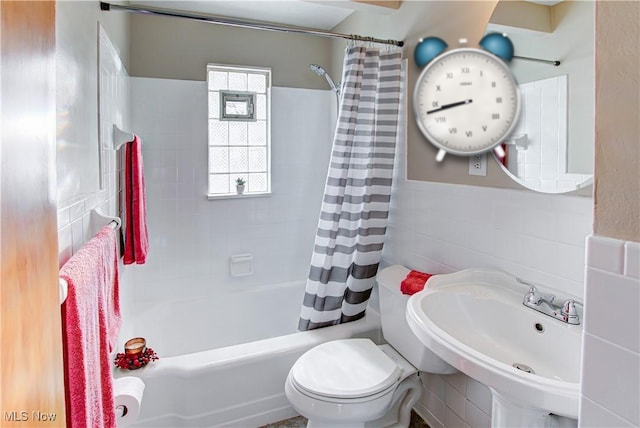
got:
8:43
